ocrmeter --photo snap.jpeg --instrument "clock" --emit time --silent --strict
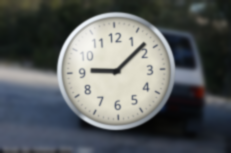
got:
9:08
